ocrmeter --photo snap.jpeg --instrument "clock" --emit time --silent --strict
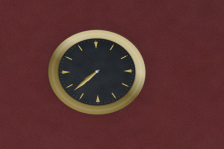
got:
7:38
